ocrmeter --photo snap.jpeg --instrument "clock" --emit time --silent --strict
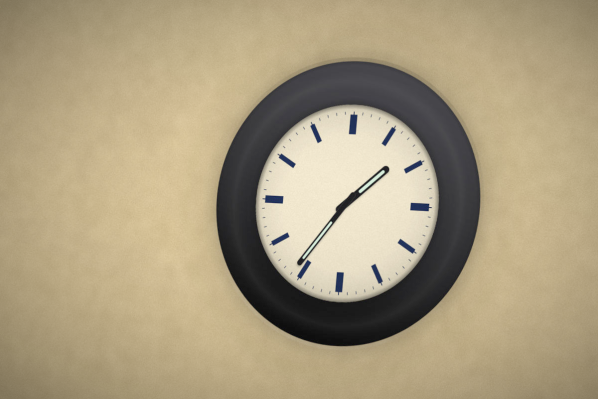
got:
1:36
